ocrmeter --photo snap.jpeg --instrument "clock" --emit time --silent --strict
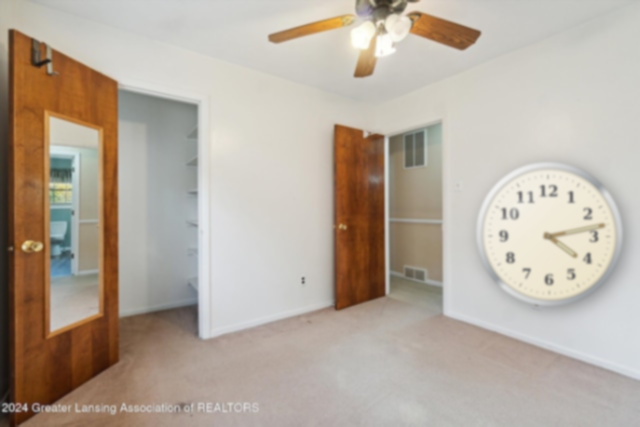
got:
4:13
